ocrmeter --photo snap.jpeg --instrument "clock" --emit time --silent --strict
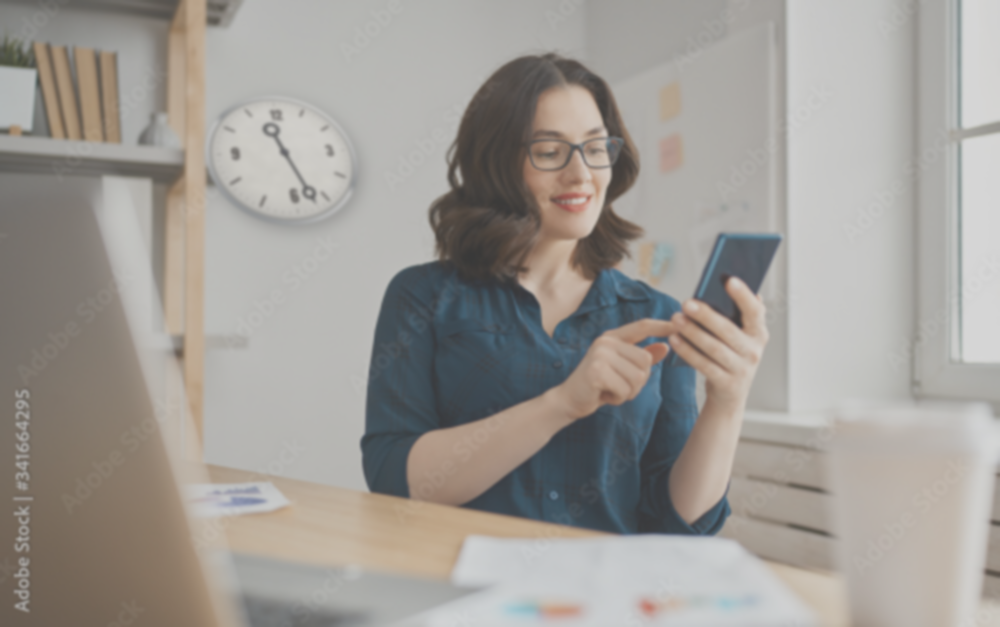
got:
11:27
